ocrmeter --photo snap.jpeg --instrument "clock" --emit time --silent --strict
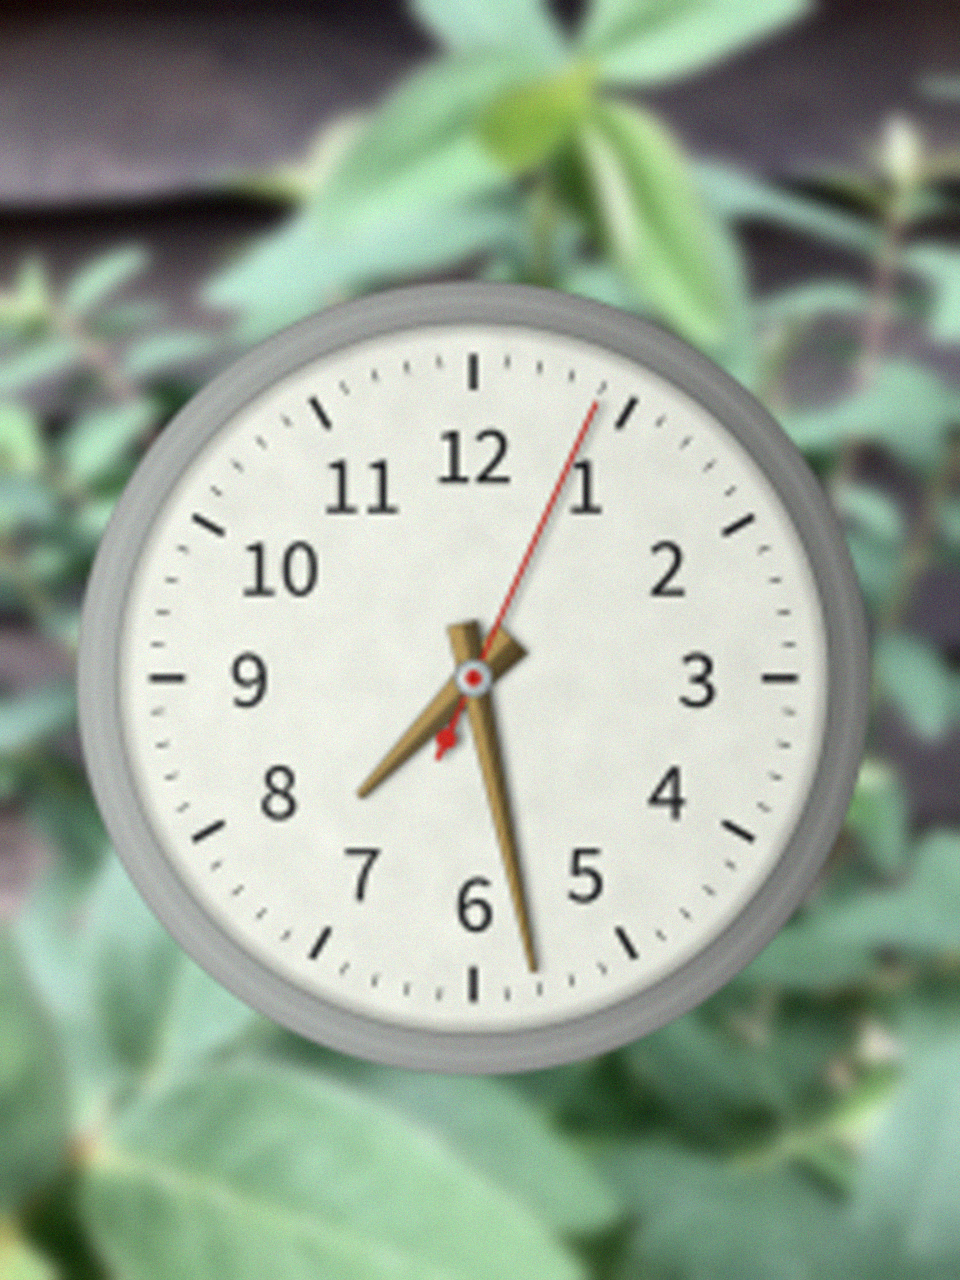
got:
7:28:04
